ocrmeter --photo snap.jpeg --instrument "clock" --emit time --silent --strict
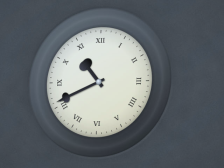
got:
10:41
